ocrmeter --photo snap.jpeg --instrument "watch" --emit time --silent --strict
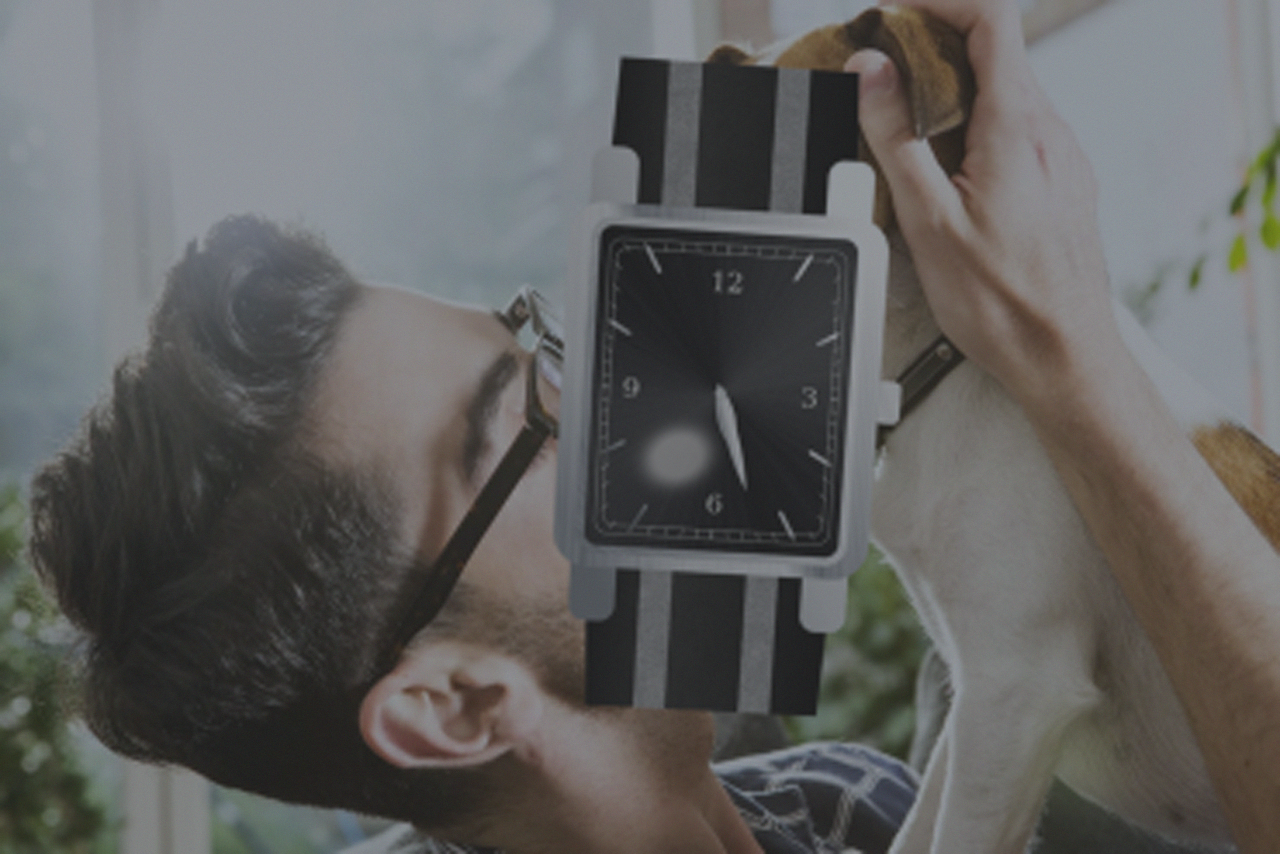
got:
5:27
